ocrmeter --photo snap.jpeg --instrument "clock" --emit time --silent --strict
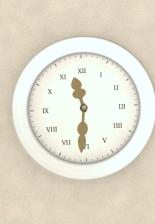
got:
11:31
